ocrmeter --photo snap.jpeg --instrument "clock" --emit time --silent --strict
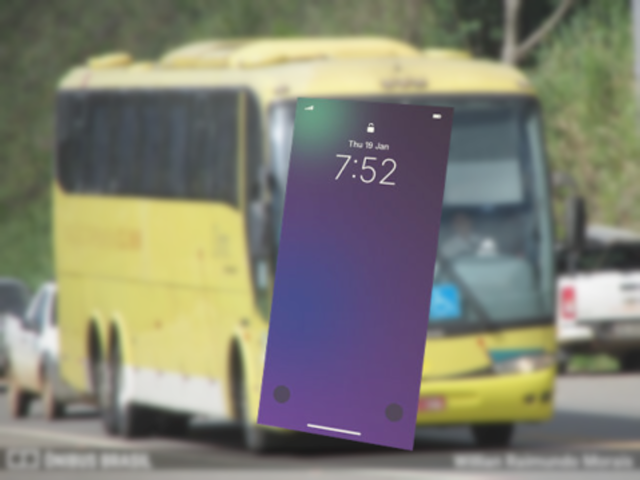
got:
7:52
